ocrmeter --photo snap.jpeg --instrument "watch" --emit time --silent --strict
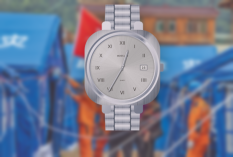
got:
12:35
